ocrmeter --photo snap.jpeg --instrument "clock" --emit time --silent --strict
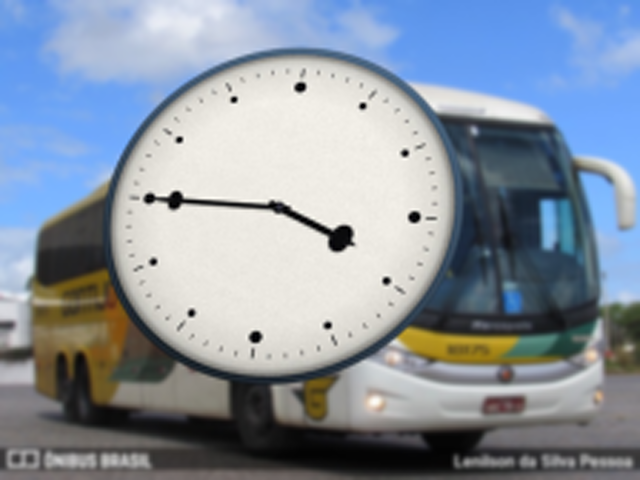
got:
3:45
